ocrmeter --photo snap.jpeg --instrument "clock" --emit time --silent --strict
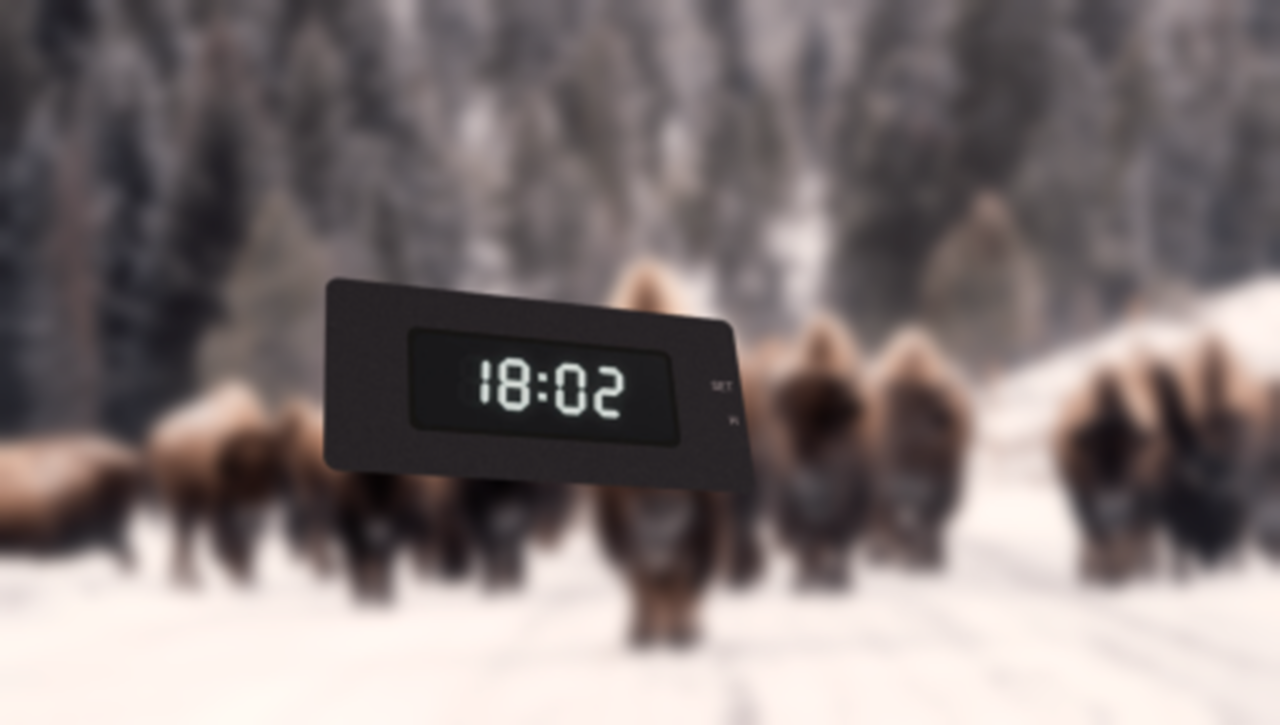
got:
18:02
